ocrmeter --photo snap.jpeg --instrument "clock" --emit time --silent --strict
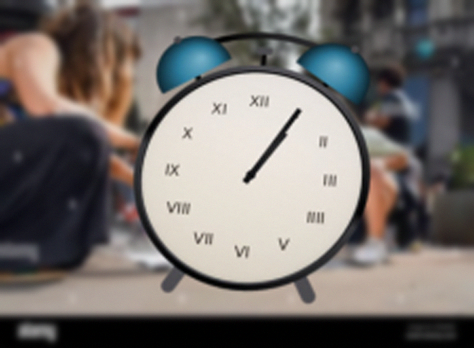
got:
1:05
